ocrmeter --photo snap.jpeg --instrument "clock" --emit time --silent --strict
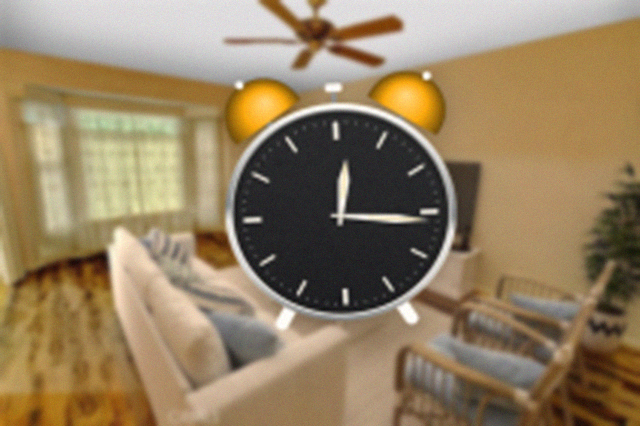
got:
12:16
